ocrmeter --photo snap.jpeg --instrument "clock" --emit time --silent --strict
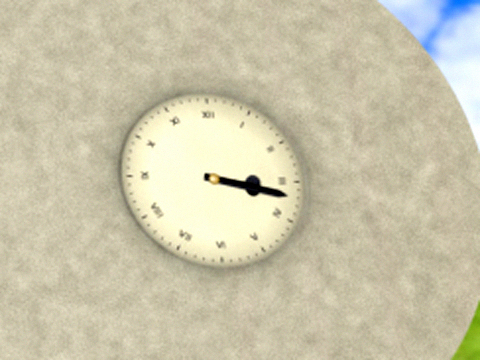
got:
3:17
